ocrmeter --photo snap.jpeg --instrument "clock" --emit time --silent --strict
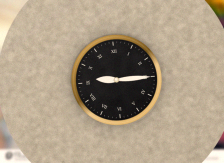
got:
9:15
